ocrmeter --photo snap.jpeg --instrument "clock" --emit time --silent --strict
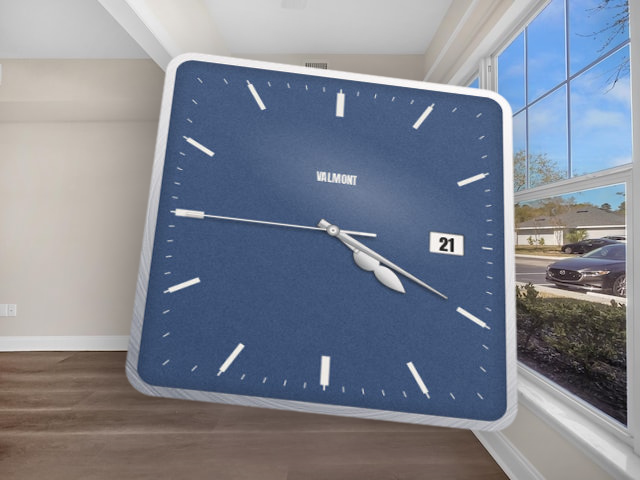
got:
4:19:45
